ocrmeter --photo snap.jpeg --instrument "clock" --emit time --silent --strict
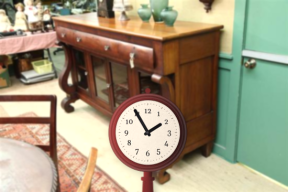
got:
1:55
